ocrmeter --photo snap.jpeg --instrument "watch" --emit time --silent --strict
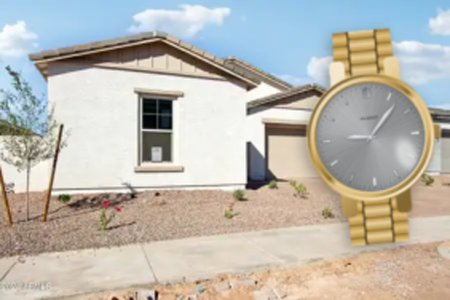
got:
9:07
